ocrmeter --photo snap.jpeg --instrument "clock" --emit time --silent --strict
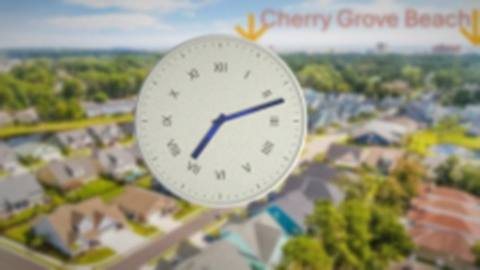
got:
7:12
